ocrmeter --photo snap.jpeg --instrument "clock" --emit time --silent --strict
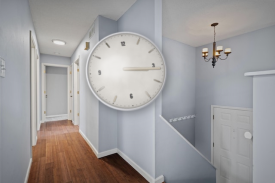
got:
3:16
